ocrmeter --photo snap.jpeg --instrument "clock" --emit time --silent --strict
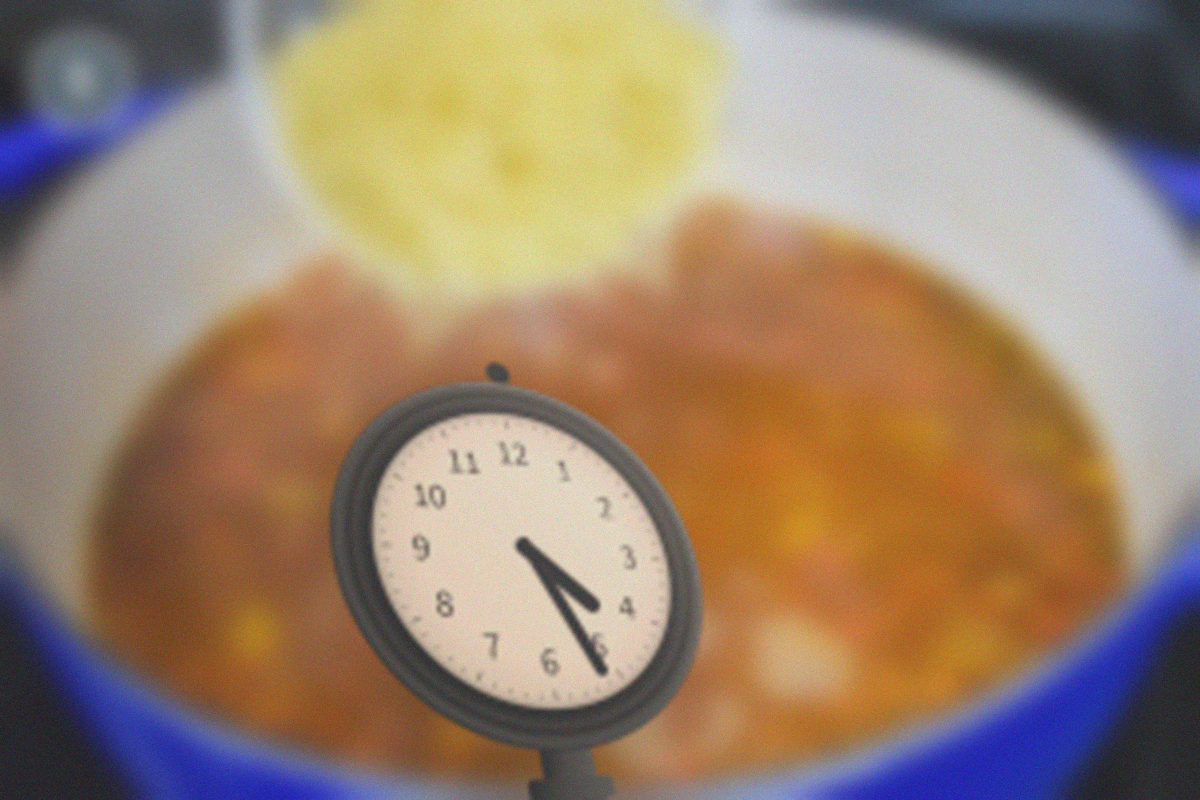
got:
4:26
